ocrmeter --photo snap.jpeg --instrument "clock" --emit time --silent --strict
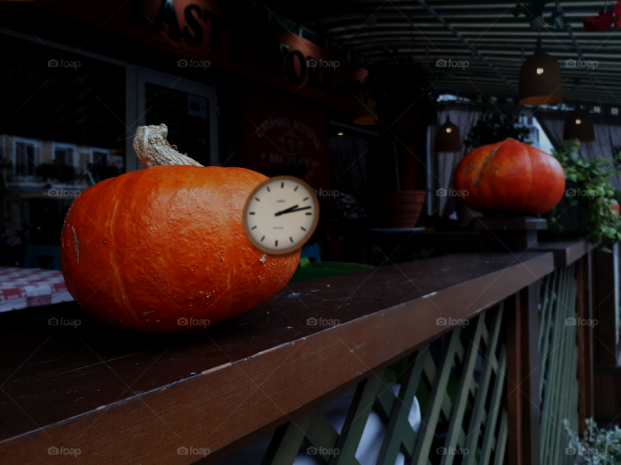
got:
2:13
